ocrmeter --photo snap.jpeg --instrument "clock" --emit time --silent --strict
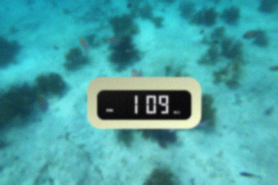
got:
1:09
